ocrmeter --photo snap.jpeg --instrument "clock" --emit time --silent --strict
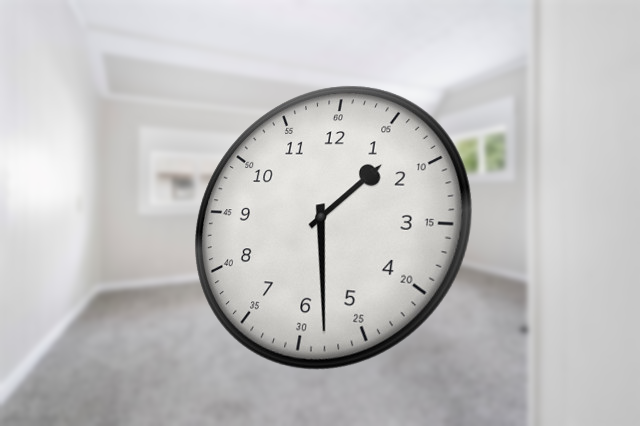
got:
1:28
